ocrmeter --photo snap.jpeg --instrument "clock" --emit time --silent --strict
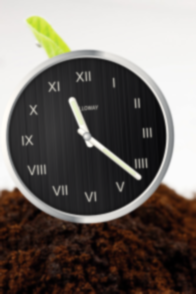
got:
11:22
